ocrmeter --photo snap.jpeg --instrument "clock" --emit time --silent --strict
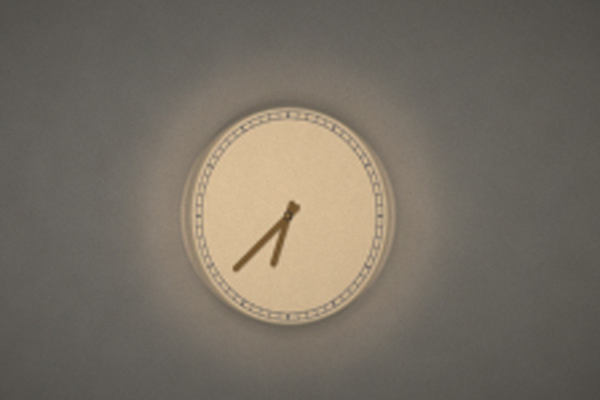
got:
6:38
